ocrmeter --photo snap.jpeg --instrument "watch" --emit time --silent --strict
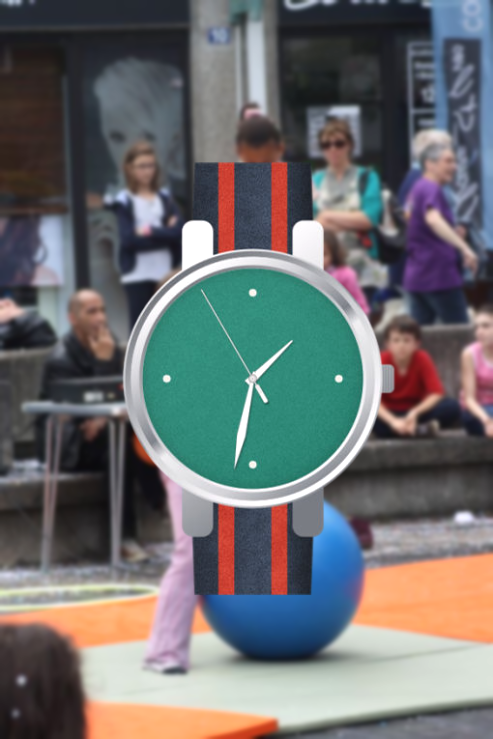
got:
1:31:55
